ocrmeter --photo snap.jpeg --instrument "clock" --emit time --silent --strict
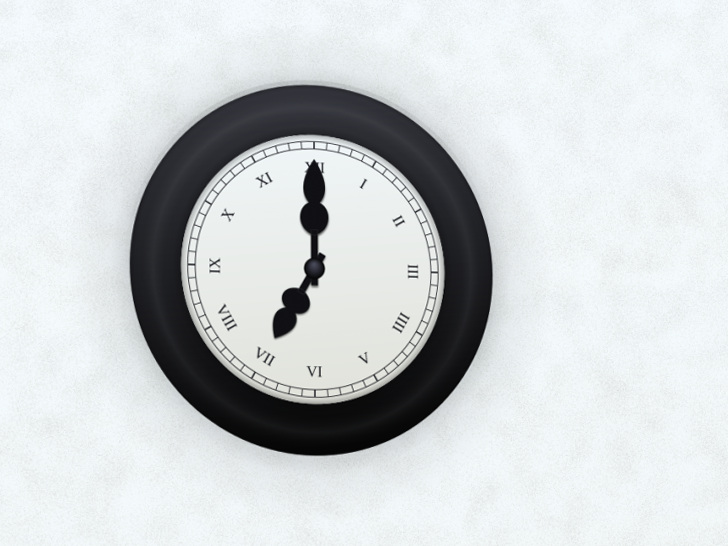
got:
7:00
